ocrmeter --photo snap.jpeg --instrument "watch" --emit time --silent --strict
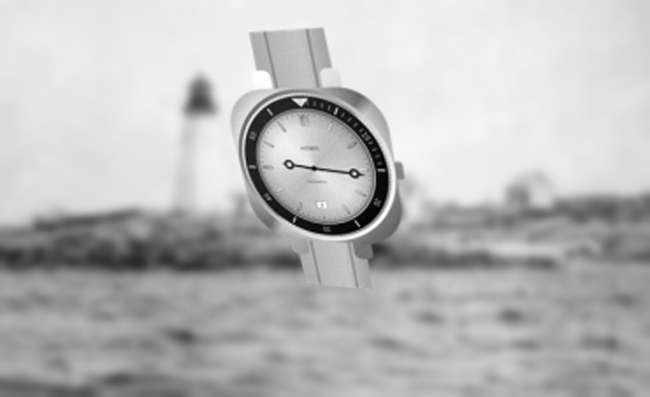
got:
9:16
